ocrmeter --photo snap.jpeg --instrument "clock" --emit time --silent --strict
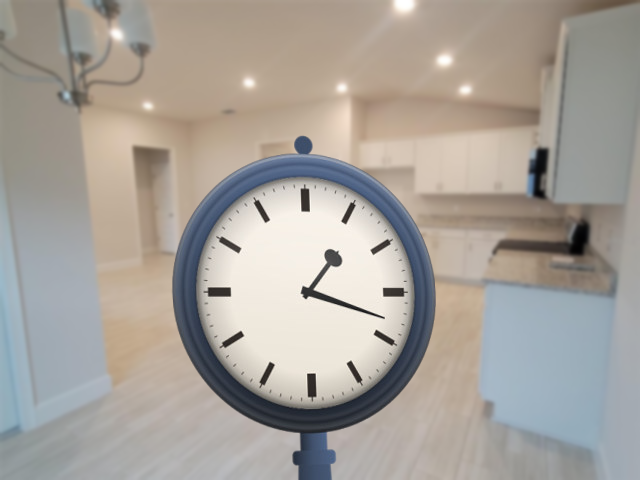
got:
1:18
